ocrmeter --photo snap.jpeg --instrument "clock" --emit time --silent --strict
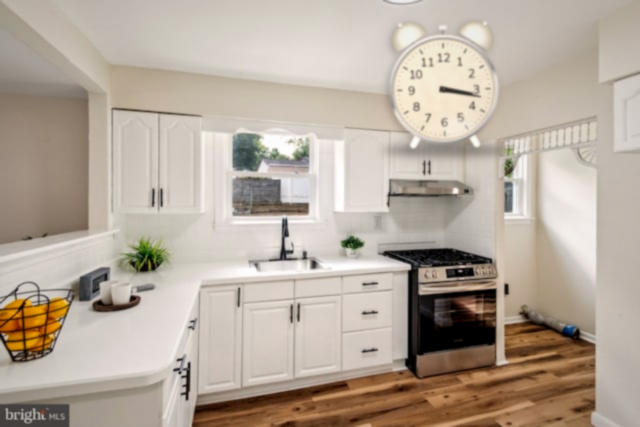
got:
3:17
